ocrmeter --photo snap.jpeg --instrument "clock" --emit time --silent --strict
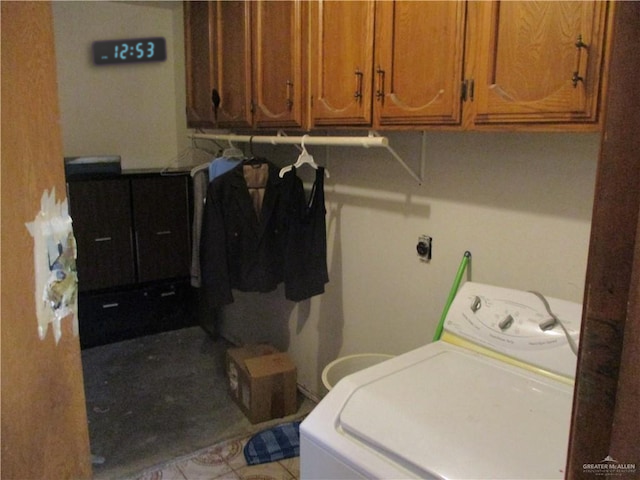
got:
12:53
